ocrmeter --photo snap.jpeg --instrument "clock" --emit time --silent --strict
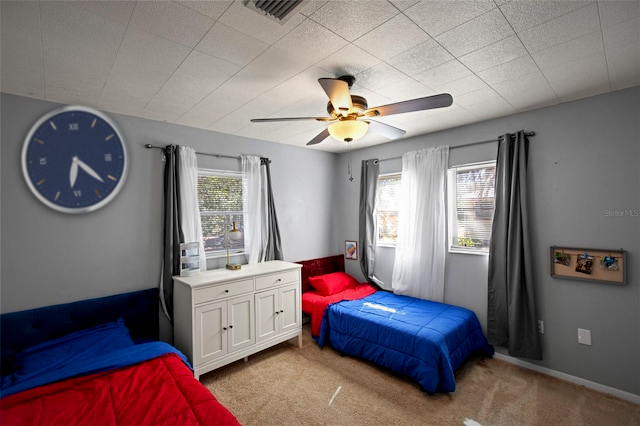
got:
6:22
